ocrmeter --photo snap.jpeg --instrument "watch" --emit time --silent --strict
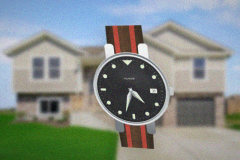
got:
4:33
